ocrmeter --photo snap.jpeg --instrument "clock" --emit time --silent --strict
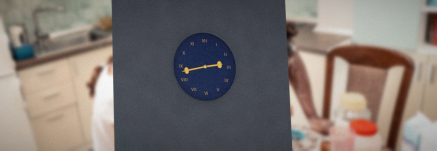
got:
2:43
